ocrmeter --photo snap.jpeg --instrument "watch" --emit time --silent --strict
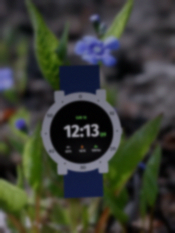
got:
12:13
